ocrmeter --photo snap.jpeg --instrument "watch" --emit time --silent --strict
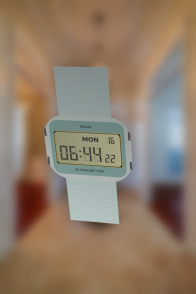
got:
6:44:22
